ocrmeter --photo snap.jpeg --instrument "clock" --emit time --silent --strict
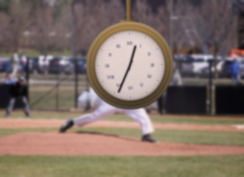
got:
12:34
